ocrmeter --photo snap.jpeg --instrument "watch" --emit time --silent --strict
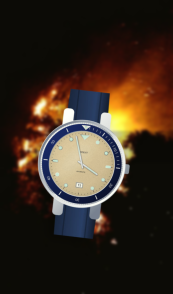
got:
3:57
